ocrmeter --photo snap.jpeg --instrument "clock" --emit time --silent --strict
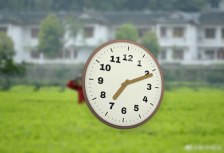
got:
7:11
